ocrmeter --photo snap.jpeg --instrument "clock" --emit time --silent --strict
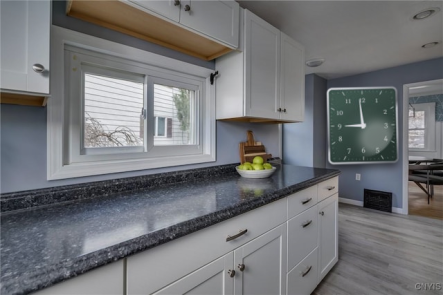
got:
8:59
